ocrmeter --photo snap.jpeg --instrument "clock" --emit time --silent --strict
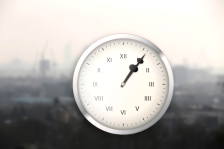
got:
1:06
